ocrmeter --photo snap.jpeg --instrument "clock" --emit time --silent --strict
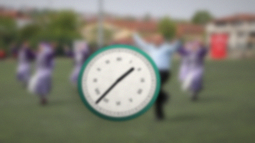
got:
1:37
